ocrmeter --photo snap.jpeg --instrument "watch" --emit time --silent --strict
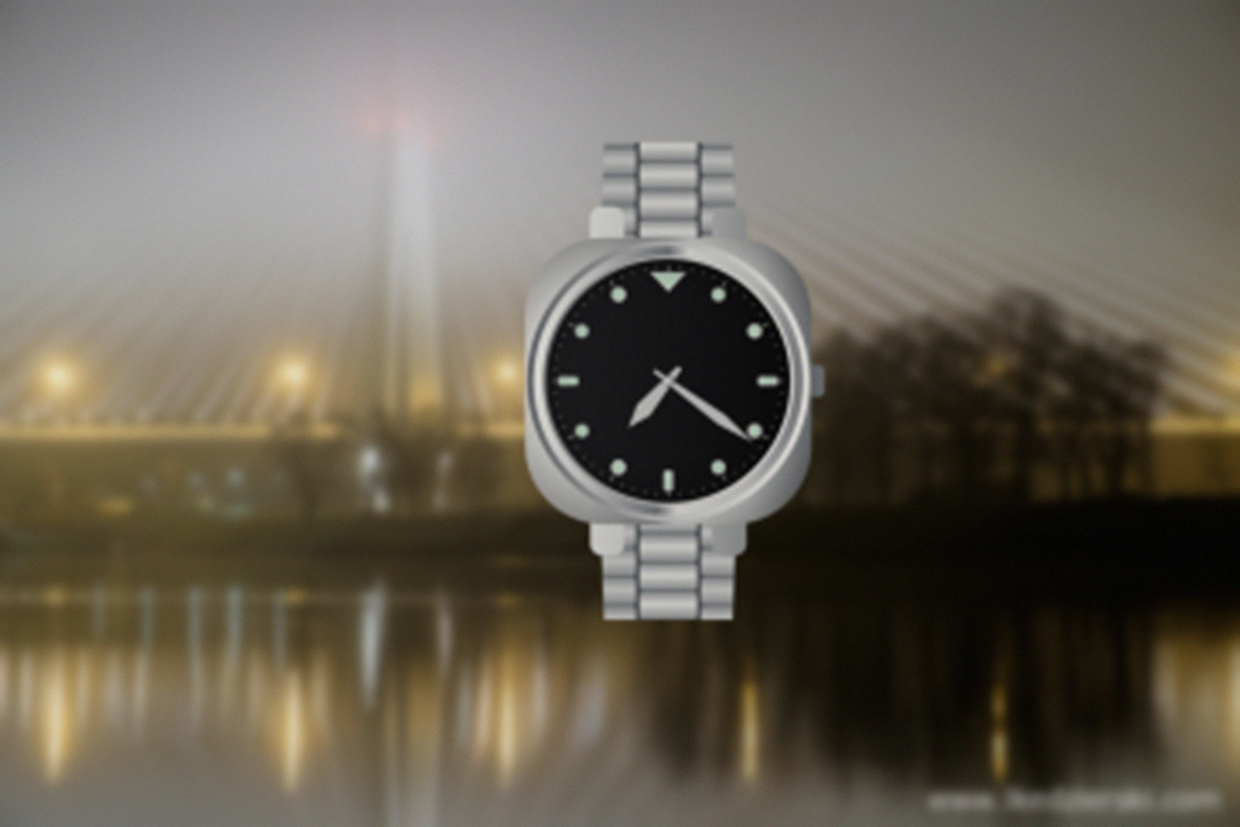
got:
7:21
